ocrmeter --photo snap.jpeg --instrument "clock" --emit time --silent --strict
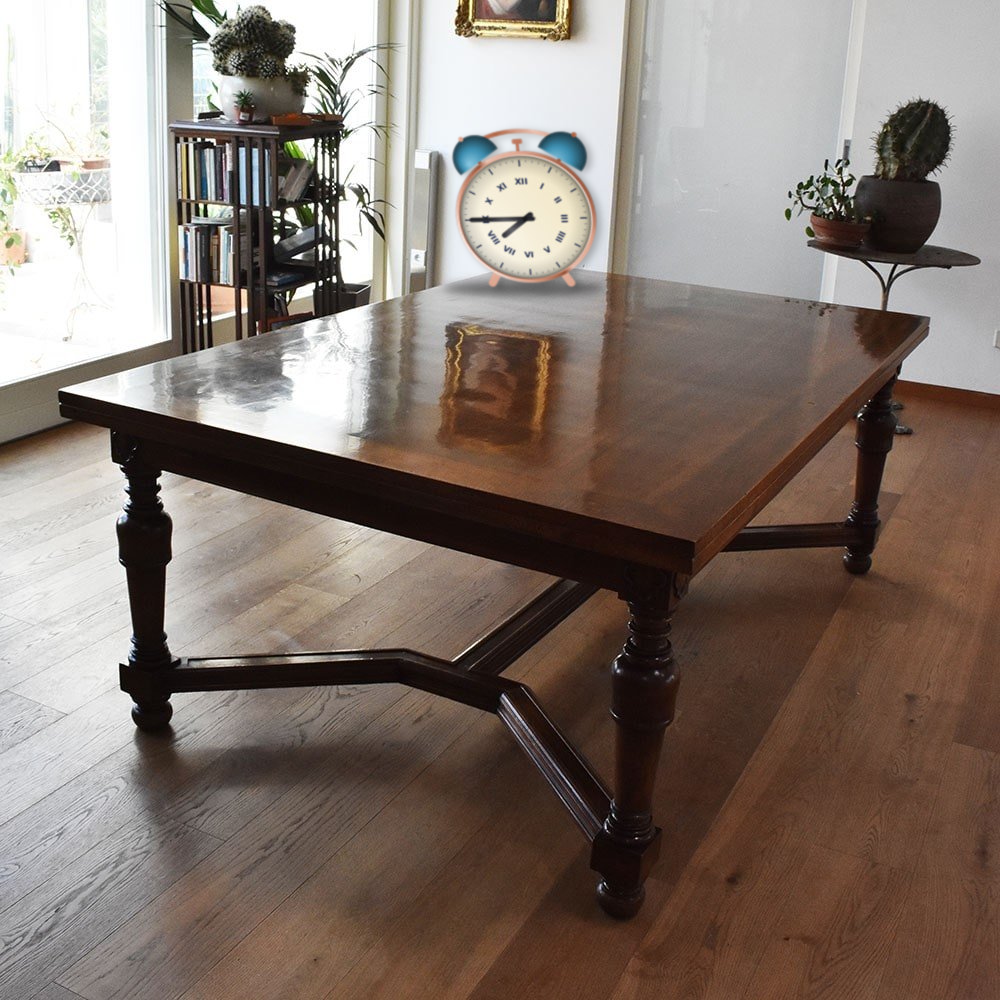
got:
7:45
